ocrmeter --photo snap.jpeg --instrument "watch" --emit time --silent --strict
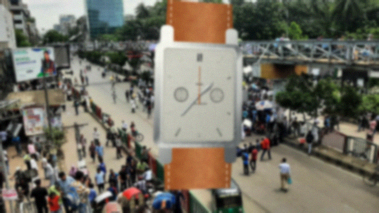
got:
1:37
